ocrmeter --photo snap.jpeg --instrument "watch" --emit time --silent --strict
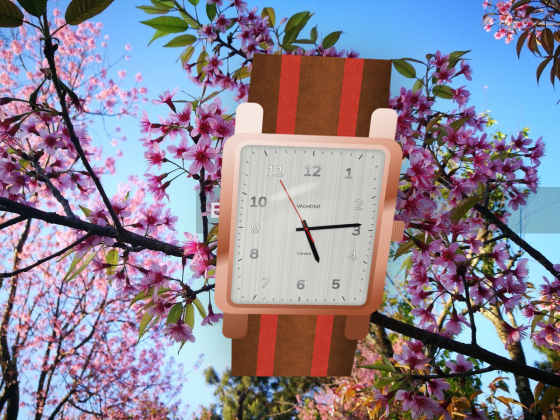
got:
5:13:55
